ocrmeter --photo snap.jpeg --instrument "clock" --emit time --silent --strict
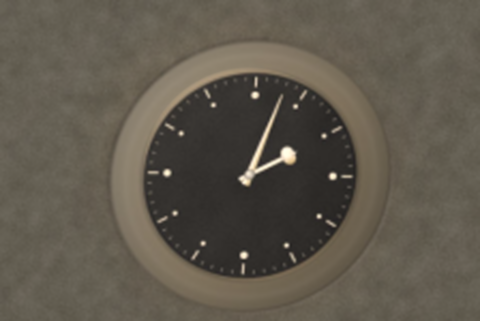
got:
2:03
